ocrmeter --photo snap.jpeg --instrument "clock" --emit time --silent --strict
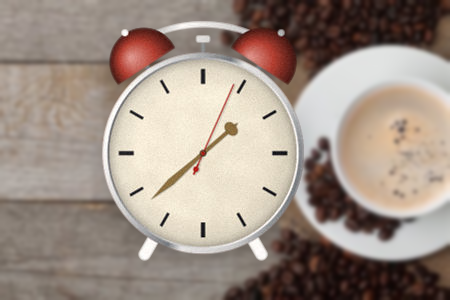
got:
1:38:04
